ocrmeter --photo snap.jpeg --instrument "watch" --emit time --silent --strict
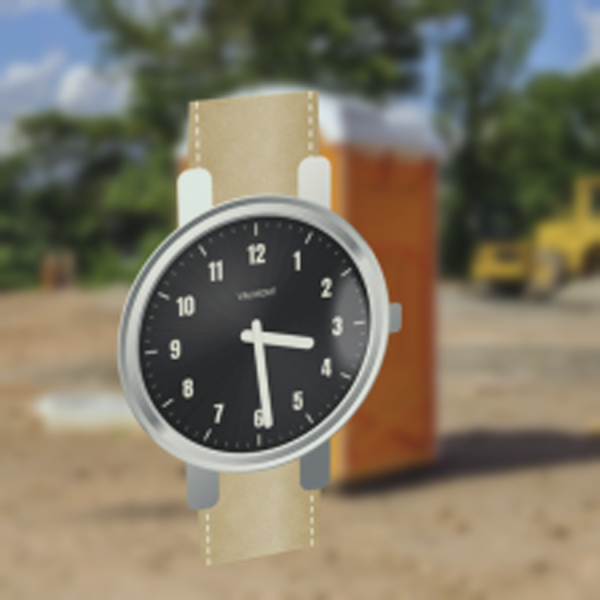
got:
3:29
